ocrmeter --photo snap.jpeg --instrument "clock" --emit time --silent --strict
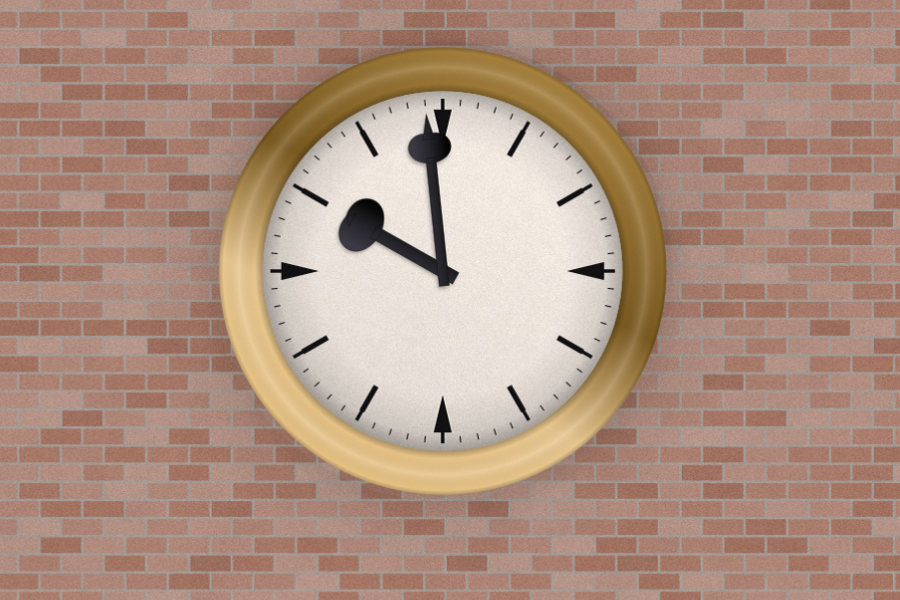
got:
9:59
